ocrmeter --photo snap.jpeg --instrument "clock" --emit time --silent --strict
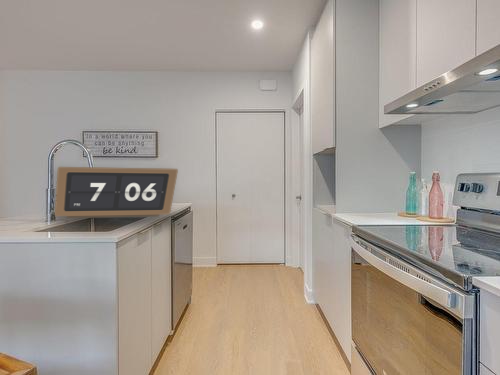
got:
7:06
